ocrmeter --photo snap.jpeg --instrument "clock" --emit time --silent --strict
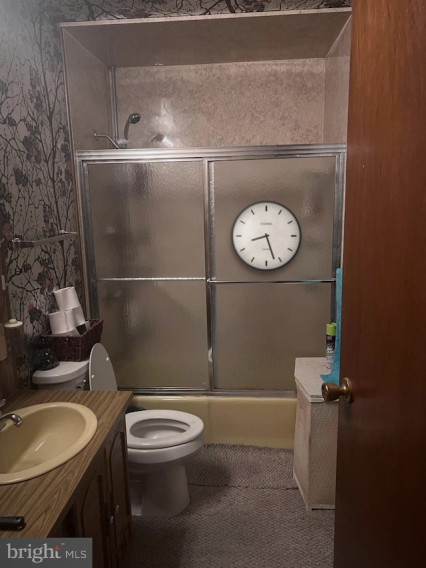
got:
8:27
